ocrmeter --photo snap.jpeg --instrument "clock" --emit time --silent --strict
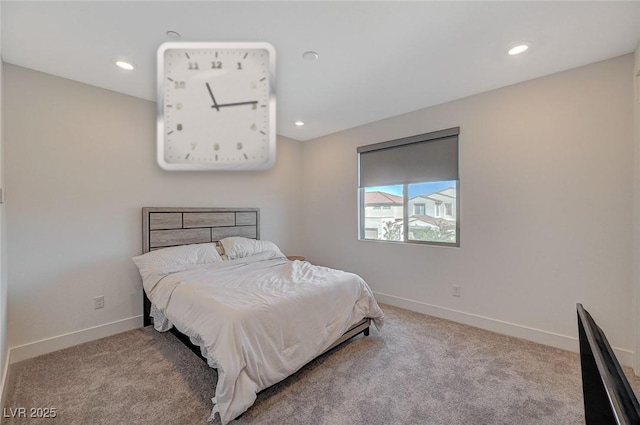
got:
11:14
